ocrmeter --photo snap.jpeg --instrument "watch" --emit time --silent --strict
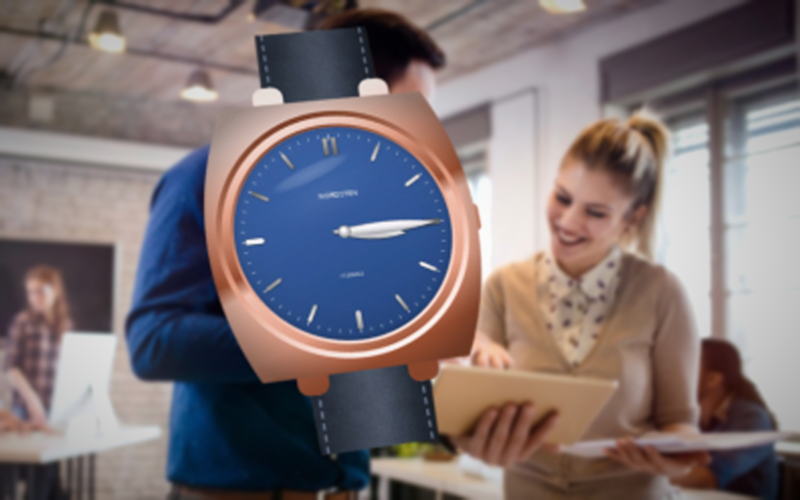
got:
3:15
